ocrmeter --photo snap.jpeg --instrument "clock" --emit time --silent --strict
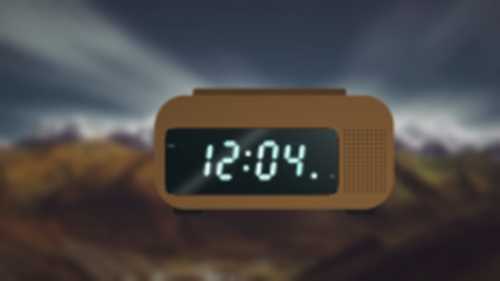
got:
12:04
